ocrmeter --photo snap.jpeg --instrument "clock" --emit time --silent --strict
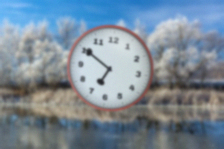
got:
6:50
